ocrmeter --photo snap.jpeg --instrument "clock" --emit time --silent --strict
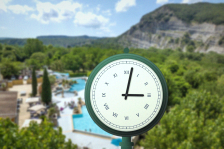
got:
3:02
